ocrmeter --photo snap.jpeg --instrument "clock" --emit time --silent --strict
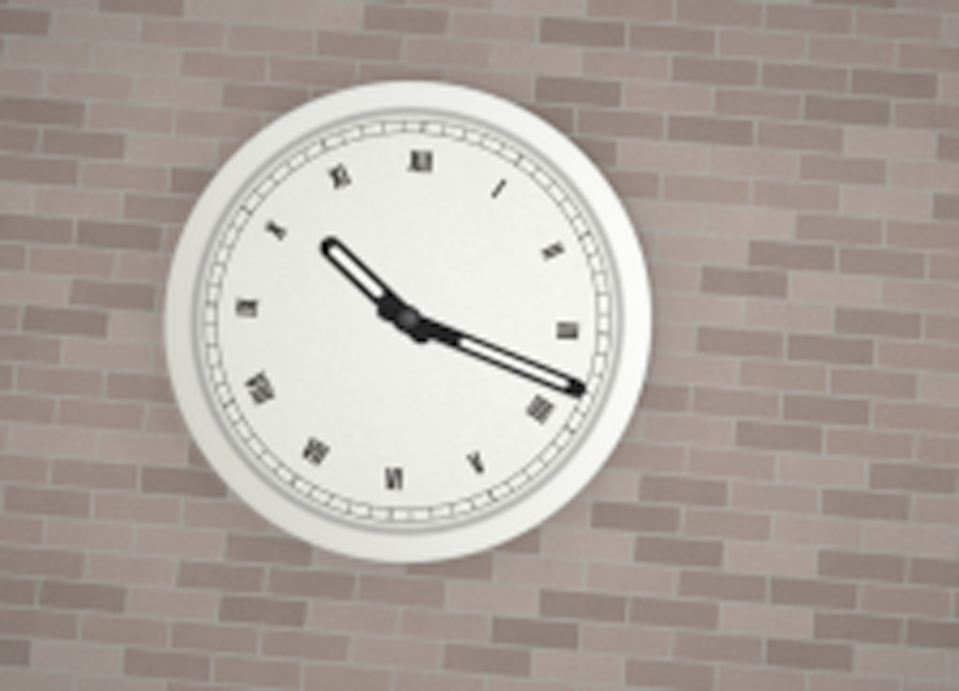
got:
10:18
